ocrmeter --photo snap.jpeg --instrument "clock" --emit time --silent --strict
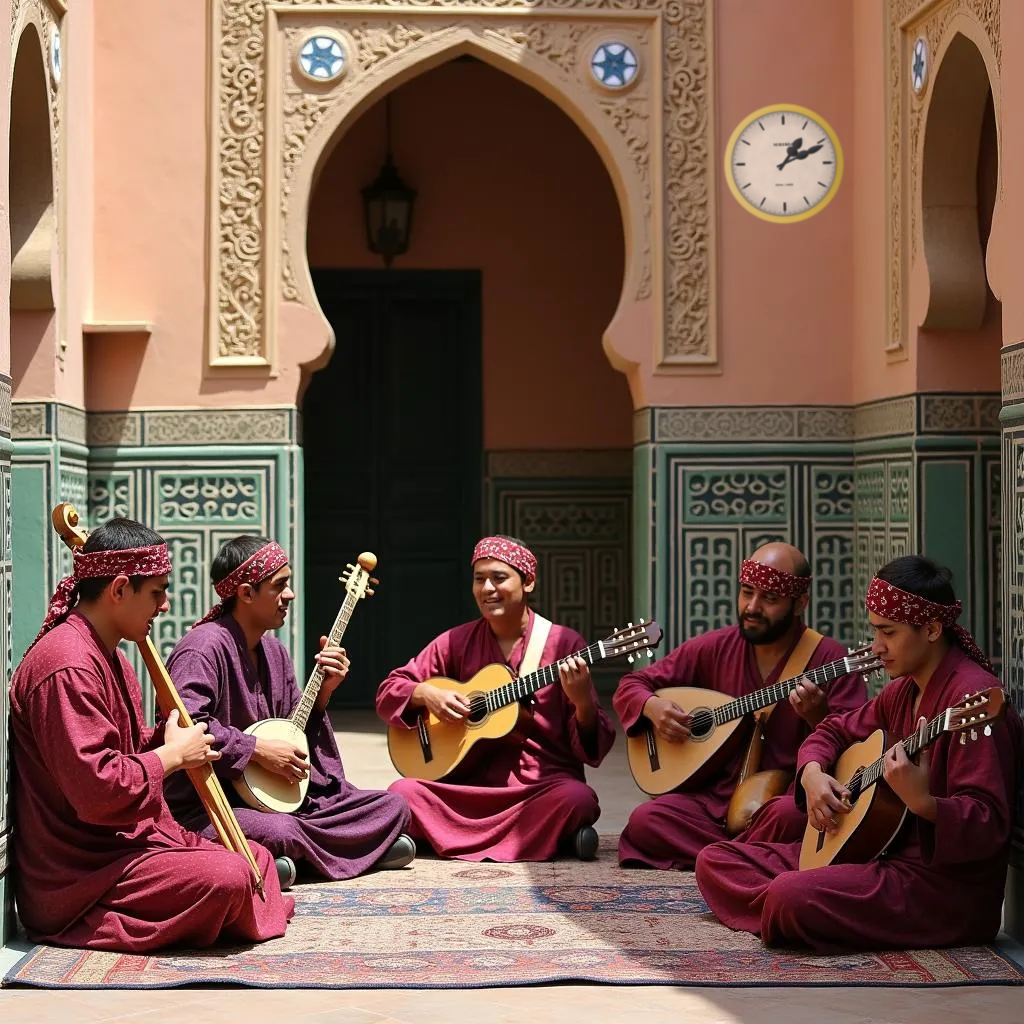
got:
1:11
